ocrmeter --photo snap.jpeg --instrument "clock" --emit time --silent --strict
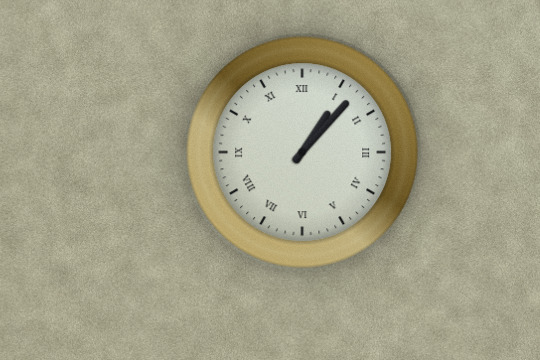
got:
1:07
